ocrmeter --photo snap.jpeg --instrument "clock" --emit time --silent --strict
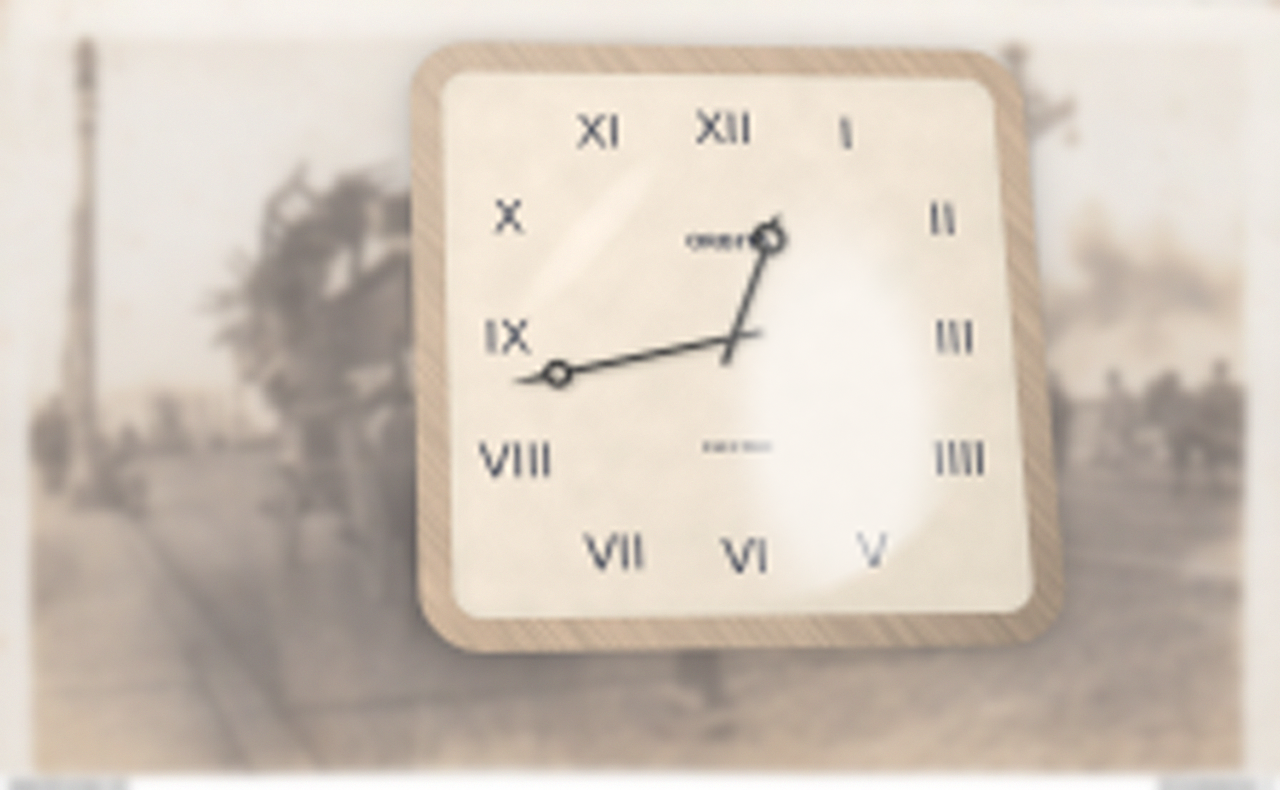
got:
12:43
